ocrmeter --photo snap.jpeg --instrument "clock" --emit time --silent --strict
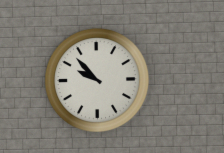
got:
9:53
